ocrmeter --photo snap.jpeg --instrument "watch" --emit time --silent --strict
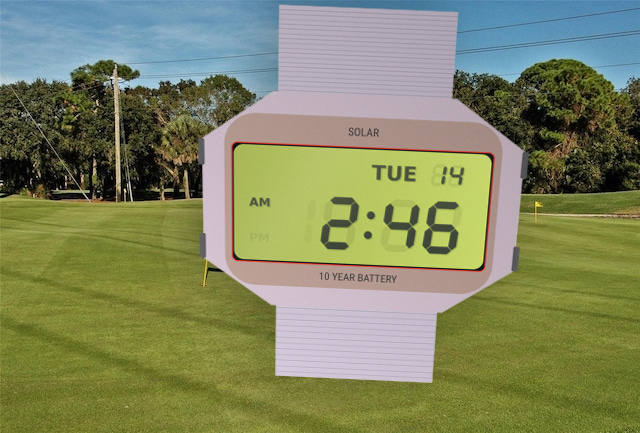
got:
2:46
